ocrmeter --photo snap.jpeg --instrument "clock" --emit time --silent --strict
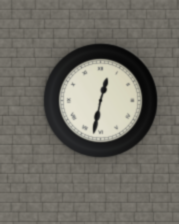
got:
12:32
